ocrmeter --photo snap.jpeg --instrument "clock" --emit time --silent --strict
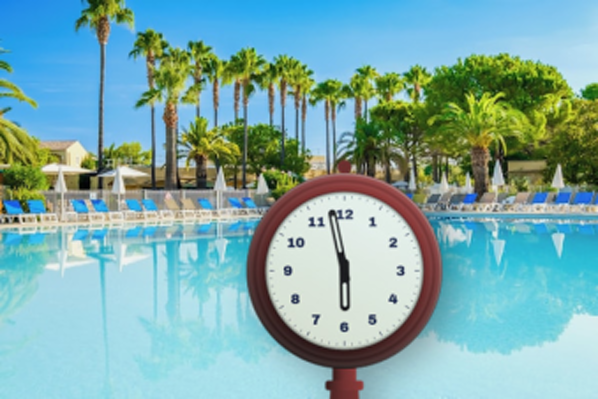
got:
5:58
